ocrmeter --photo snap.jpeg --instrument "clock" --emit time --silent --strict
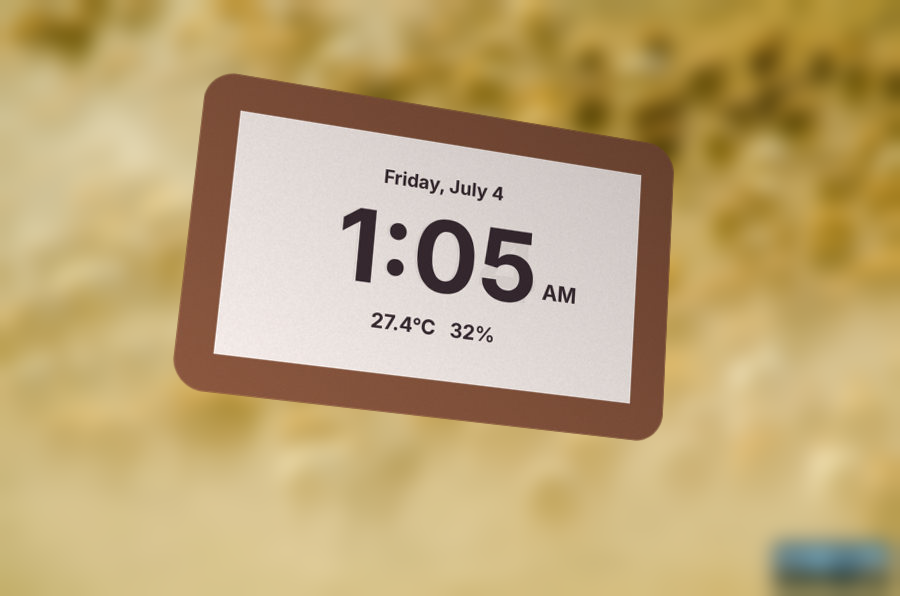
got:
1:05
